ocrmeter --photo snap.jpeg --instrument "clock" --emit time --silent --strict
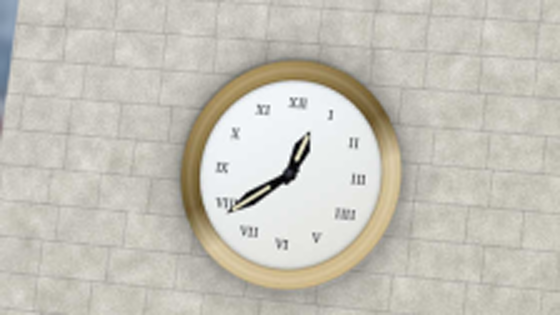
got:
12:39
